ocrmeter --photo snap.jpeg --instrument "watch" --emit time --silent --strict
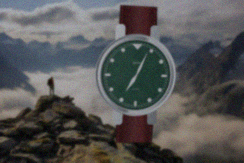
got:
7:04
